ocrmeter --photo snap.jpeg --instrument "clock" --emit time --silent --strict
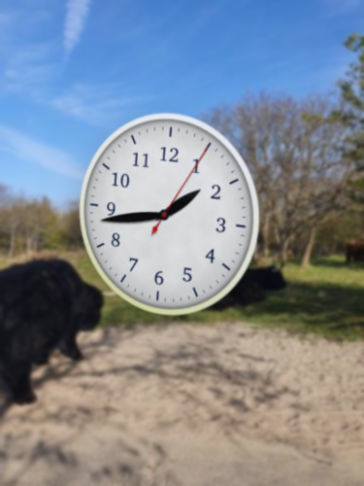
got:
1:43:05
